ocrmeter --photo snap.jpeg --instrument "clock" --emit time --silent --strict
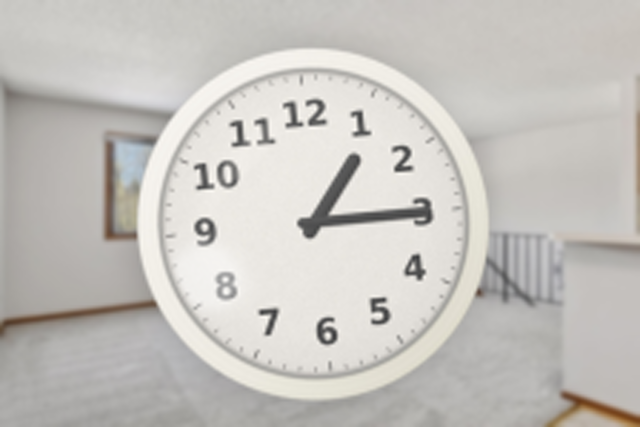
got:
1:15
